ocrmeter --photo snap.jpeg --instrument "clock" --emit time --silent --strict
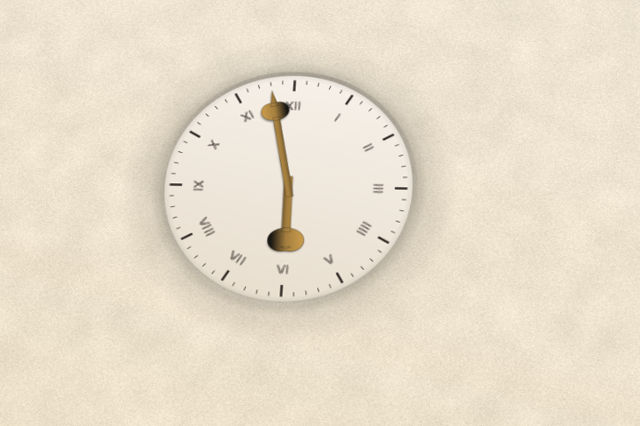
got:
5:58
